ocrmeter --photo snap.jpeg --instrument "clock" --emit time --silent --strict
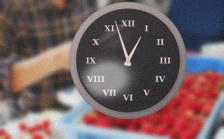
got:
12:57
